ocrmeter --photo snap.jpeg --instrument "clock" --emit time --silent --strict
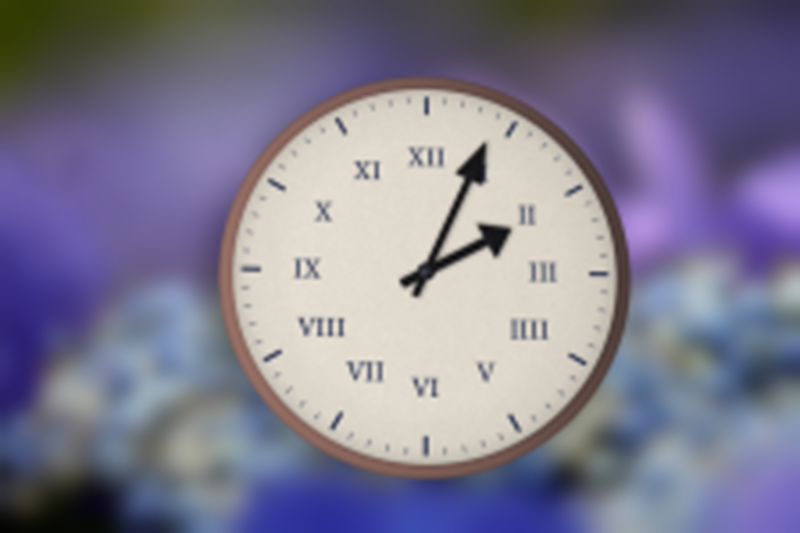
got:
2:04
